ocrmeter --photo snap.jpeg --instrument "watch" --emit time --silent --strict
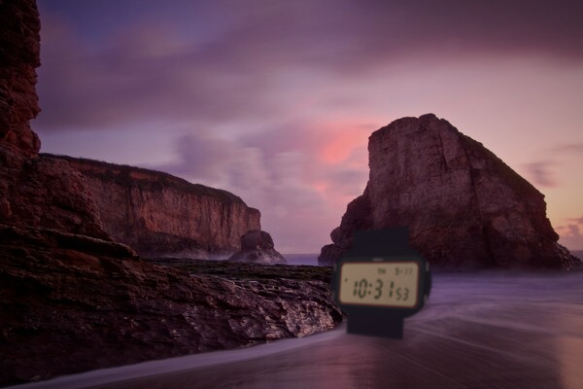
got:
10:31:53
